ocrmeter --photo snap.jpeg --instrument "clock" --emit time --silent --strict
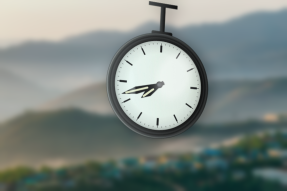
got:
7:42
